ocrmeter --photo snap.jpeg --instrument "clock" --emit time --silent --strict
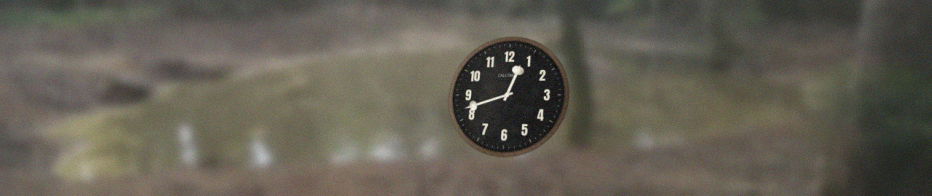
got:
12:42
